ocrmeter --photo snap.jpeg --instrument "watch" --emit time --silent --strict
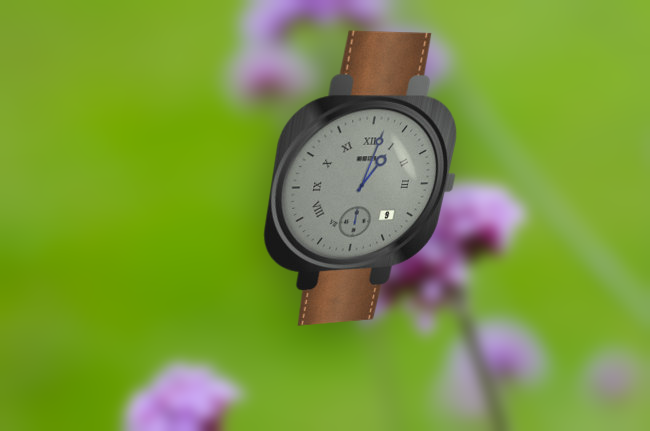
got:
1:02
